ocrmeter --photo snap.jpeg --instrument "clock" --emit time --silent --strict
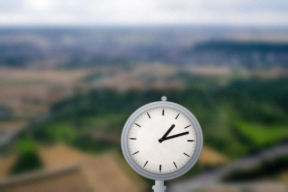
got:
1:12
